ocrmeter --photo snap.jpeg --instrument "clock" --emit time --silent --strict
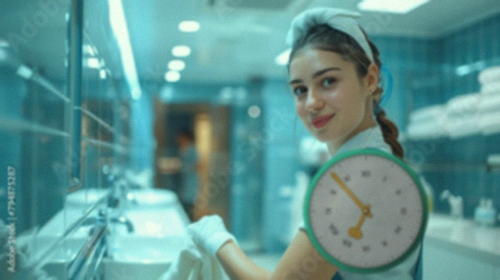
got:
6:53
